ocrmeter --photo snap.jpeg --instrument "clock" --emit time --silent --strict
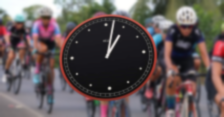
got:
1:02
